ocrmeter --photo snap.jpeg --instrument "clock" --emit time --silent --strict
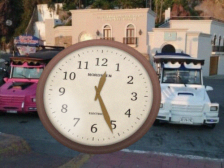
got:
12:26
